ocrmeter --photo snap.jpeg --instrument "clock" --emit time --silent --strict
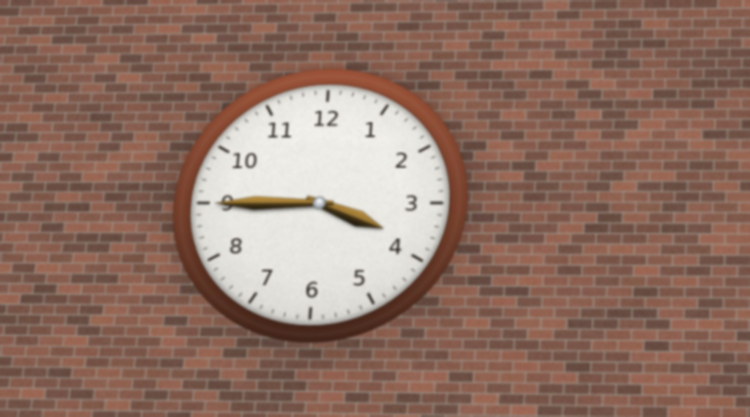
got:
3:45
